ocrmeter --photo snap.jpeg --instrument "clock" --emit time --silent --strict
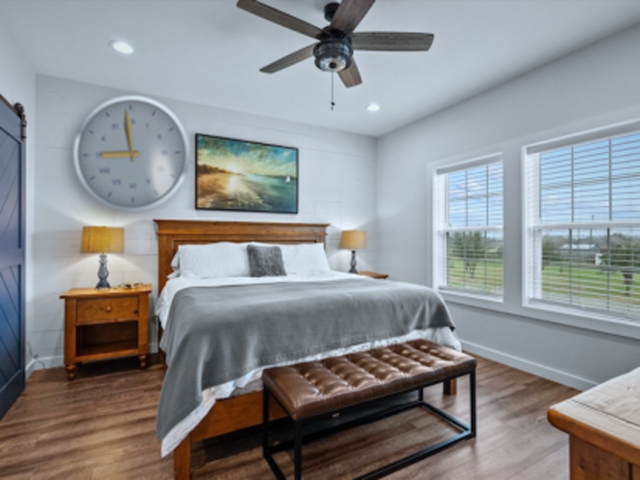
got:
8:59
